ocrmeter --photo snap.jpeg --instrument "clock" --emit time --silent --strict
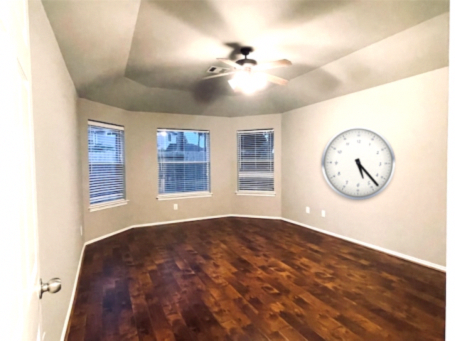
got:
5:23
